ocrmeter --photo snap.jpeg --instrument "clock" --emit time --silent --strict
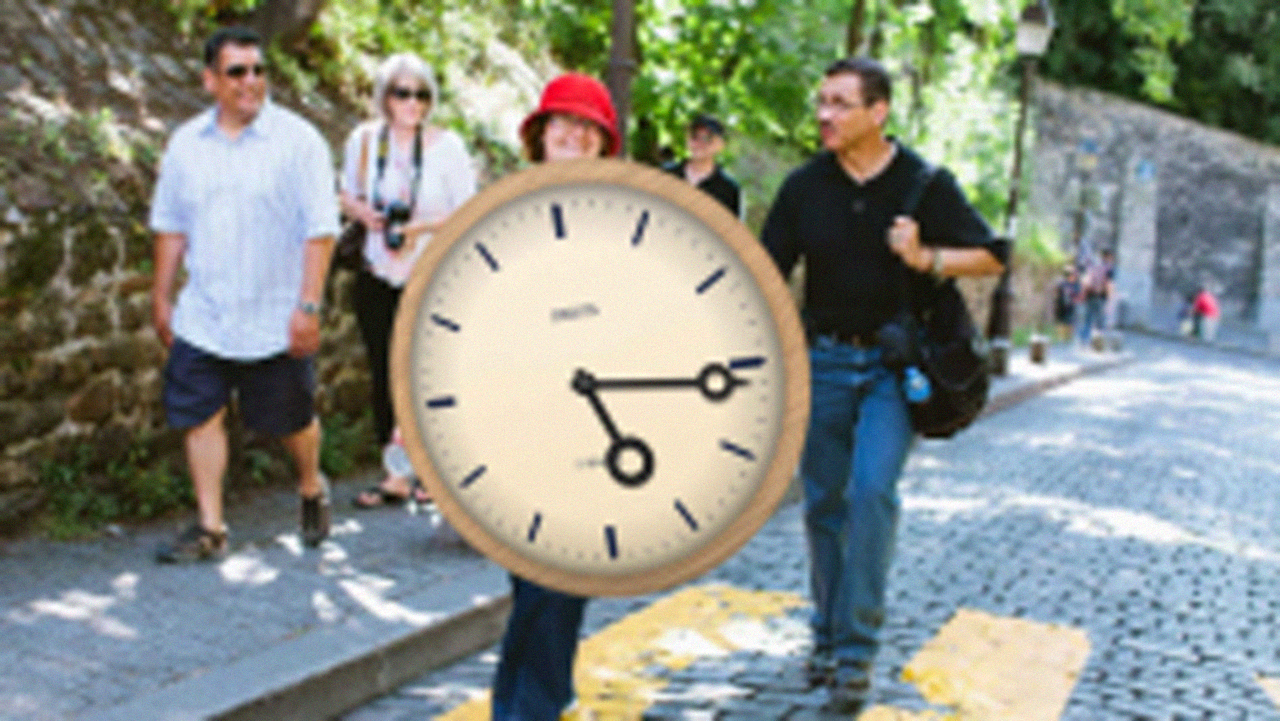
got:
5:16
